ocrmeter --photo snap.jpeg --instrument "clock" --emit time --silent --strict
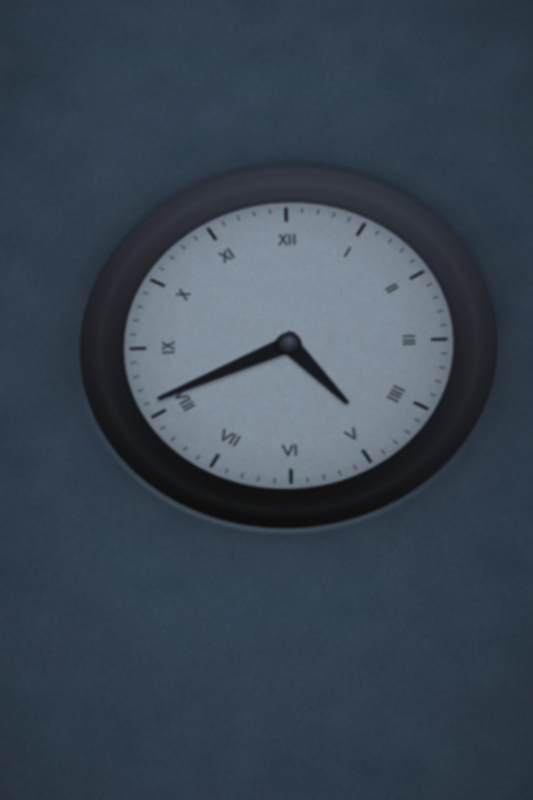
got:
4:41
